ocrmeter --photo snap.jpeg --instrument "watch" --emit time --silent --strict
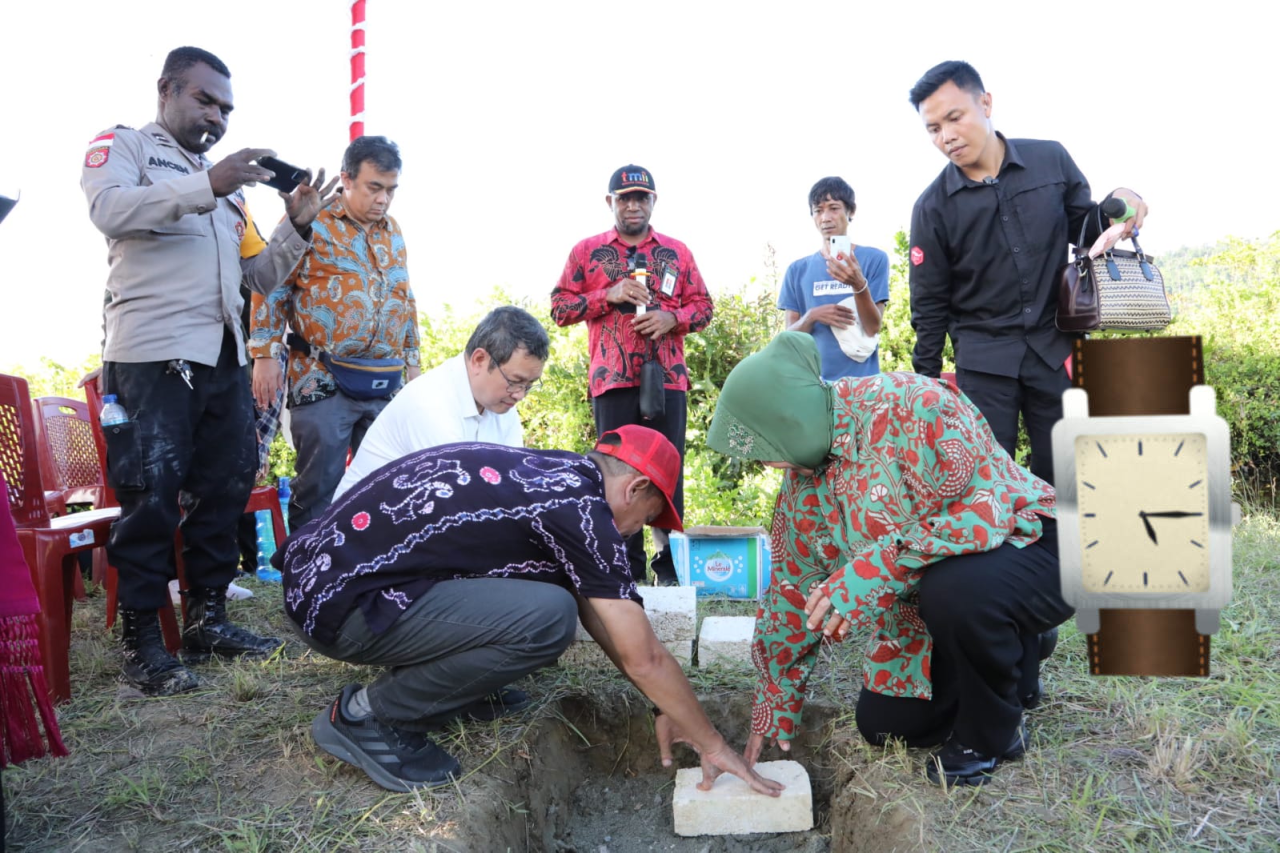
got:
5:15
